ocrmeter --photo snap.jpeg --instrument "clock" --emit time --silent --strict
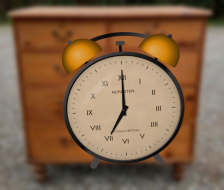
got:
7:00
